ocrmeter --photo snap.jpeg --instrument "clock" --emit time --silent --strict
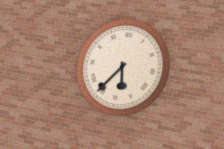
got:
5:36
